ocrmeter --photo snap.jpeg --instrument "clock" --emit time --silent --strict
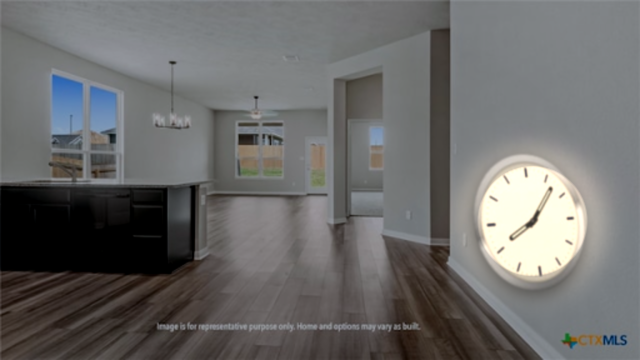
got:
8:07
